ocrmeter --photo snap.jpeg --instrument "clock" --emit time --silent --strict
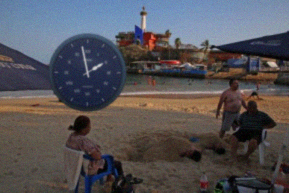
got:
1:58
